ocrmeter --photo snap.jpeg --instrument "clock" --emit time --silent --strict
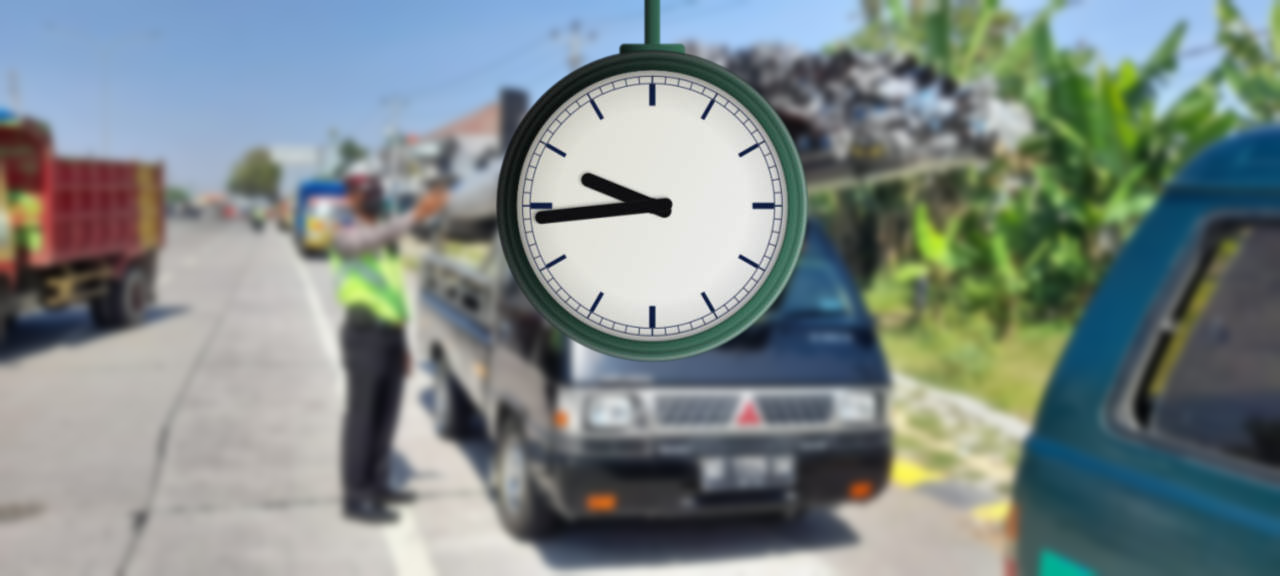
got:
9:44
